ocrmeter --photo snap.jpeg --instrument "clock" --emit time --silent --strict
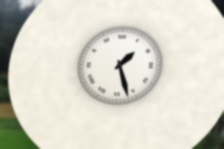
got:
1:27
